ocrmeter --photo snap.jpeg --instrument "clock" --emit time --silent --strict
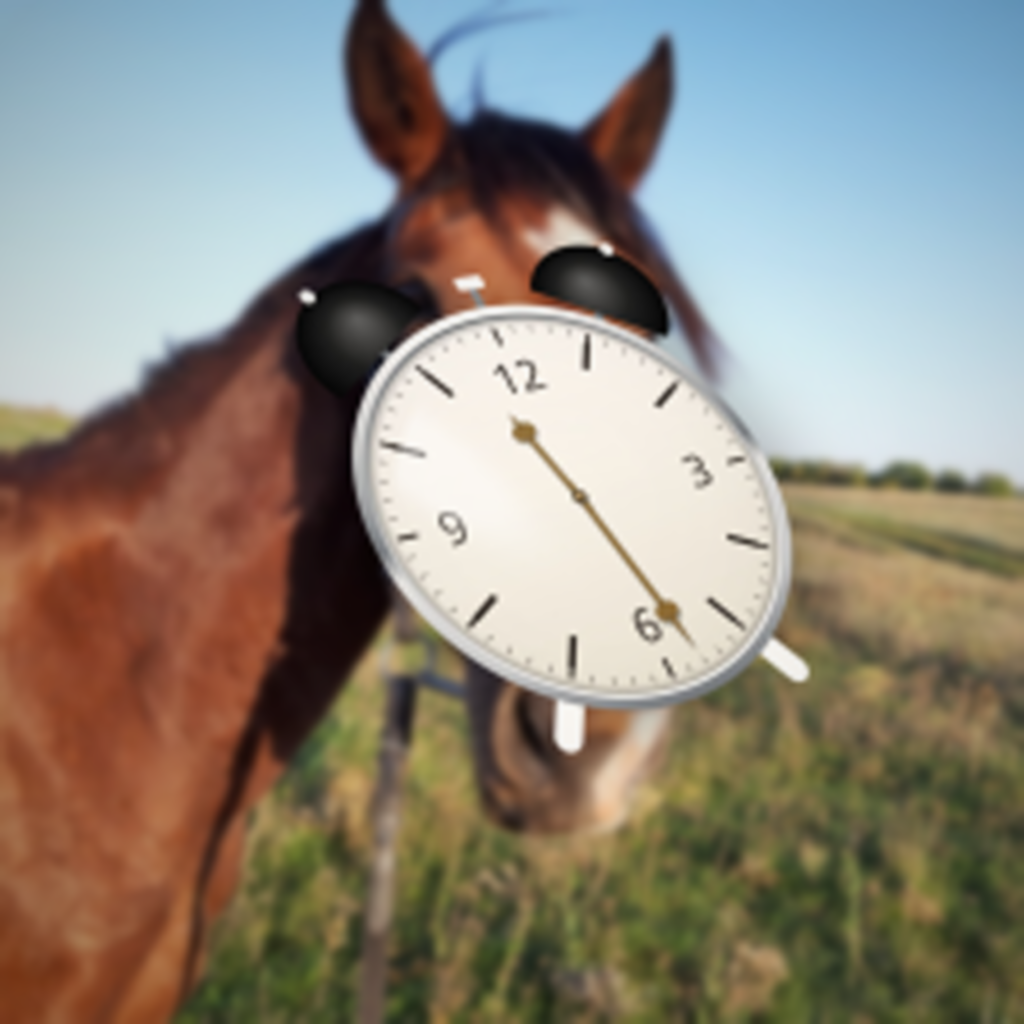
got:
11:28
